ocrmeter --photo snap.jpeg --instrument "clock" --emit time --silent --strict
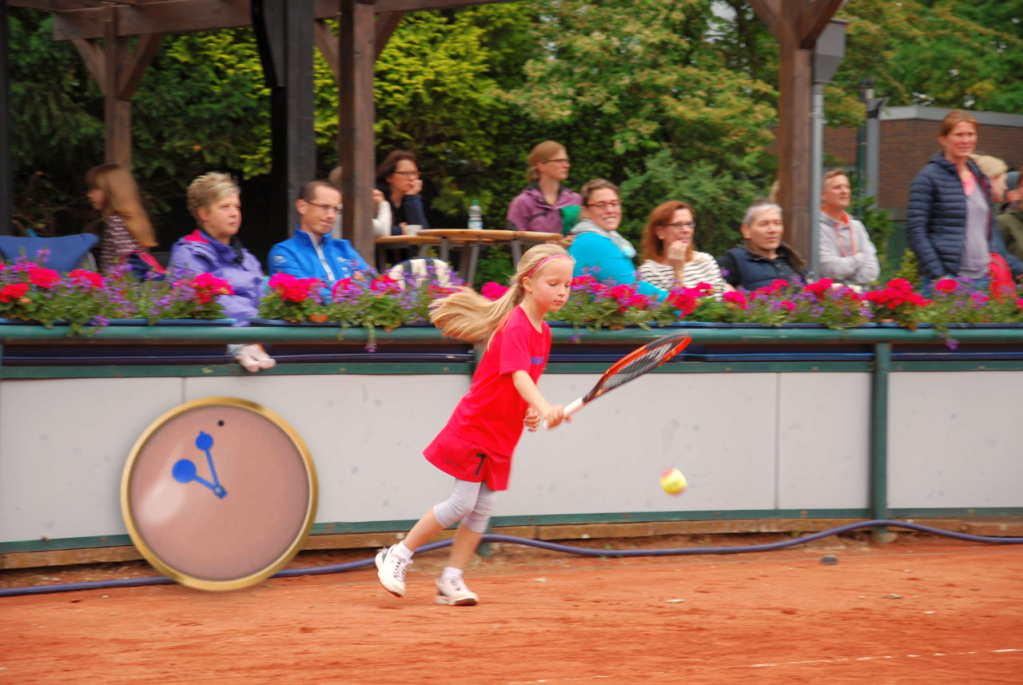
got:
9:57
